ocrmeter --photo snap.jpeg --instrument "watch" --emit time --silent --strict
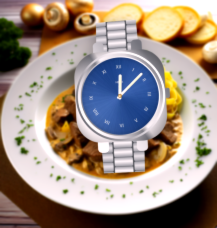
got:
12:08
